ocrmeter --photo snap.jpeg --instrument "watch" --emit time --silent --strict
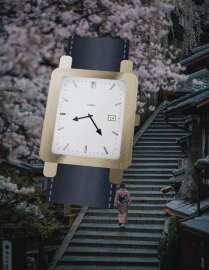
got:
8:24
